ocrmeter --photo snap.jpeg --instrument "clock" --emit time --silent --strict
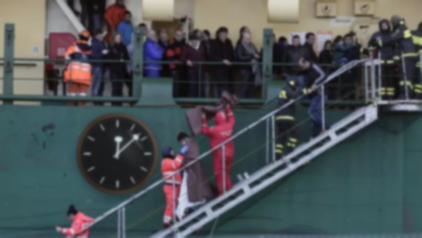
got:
12:08
